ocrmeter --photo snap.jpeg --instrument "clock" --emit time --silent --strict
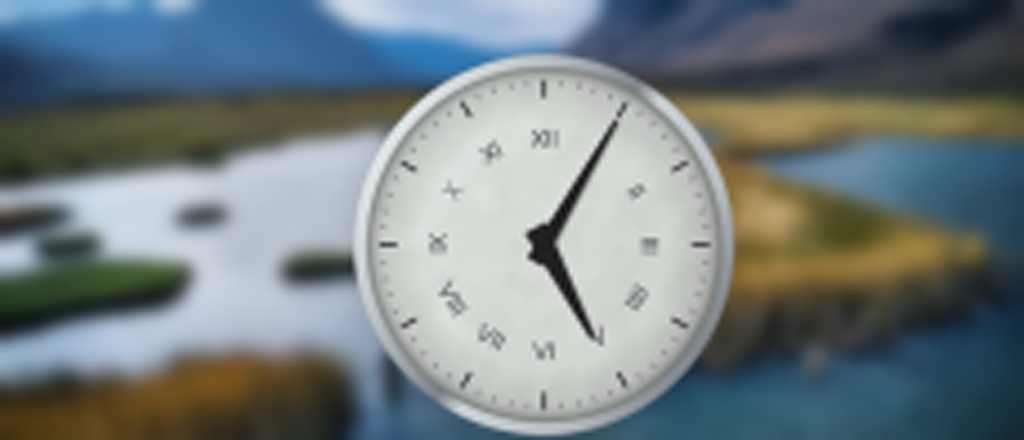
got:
5:05
